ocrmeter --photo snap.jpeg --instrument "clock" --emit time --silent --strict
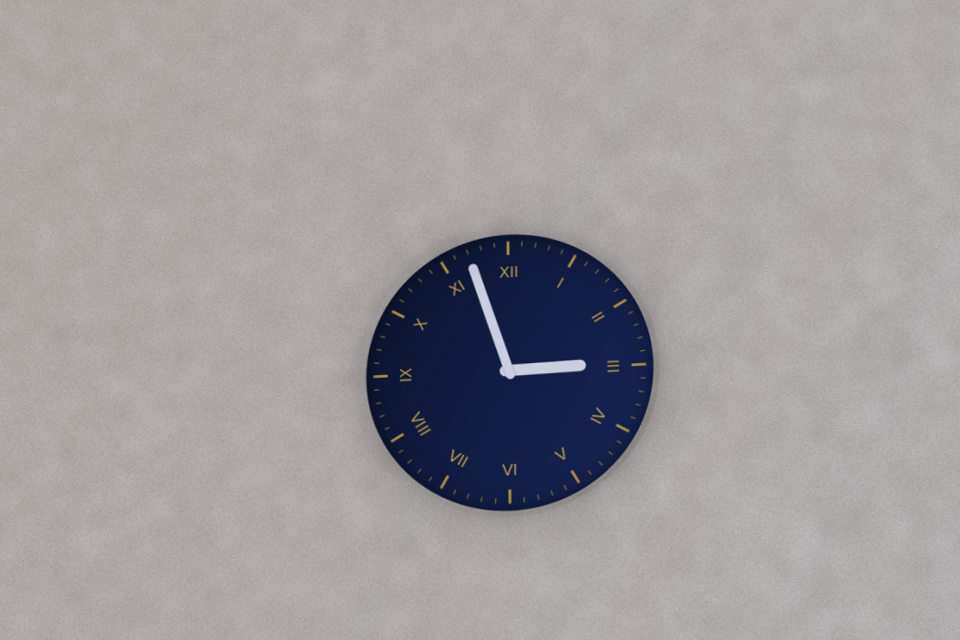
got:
2:57
